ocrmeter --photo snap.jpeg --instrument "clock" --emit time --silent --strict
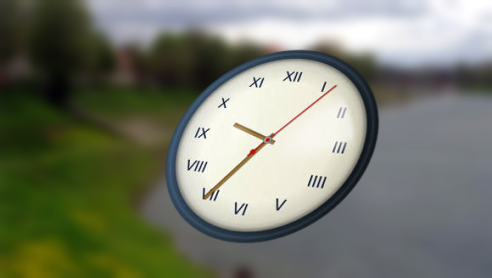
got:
9:35:06
